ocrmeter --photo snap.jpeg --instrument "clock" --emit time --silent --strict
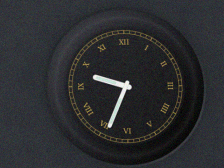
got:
9:34
